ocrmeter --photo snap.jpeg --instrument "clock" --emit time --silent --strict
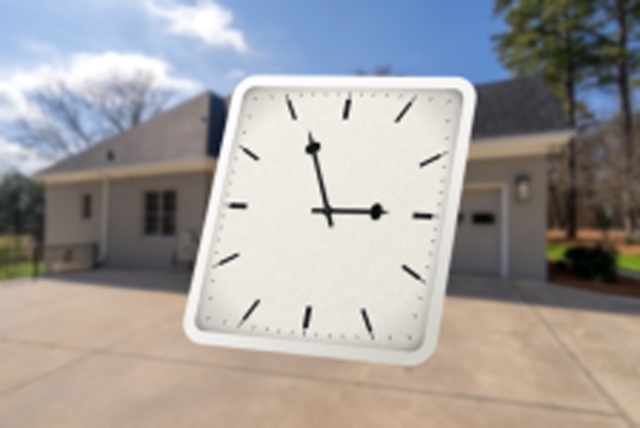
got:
2:56
